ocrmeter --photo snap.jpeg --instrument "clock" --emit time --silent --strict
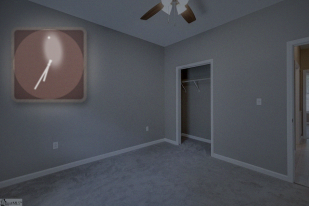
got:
6:35
